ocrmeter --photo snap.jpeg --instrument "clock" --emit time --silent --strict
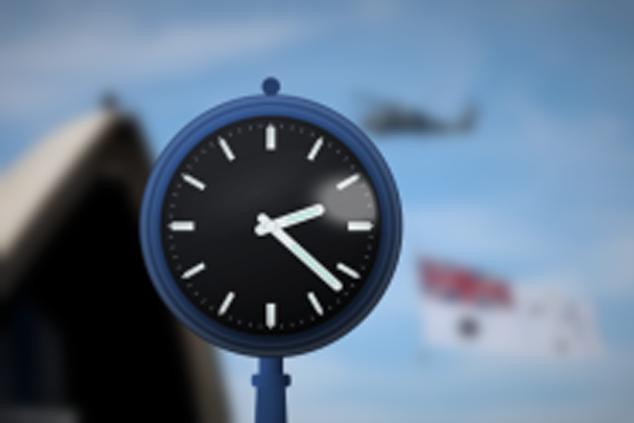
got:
2:22
